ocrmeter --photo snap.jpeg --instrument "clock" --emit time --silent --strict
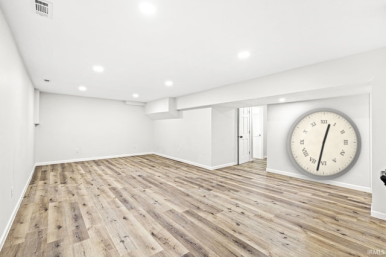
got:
12:32
